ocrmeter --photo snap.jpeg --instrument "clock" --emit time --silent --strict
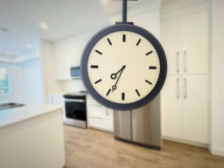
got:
7:34
